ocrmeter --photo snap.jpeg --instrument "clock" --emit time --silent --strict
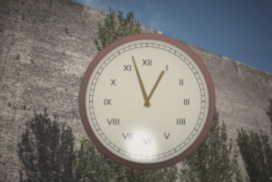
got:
12:57
